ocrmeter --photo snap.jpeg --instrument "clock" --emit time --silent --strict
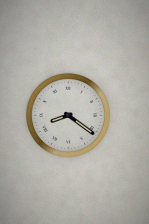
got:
8:21
